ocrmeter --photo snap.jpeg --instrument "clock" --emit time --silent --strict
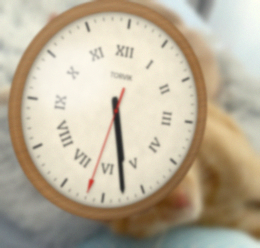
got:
5:27:32
